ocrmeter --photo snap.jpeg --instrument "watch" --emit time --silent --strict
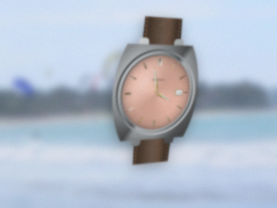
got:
3:58
